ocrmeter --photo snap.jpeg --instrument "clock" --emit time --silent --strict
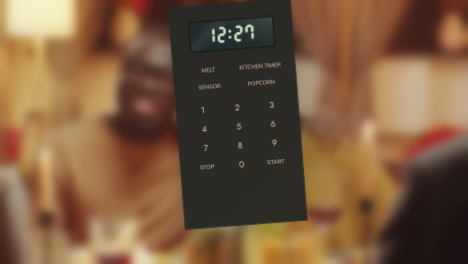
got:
12:27
